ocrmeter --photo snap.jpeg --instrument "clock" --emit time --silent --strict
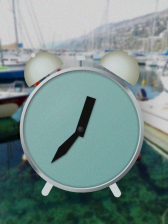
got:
12:37
